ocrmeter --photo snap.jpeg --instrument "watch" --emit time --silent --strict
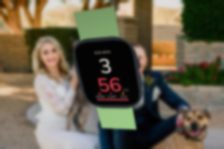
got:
3:56
